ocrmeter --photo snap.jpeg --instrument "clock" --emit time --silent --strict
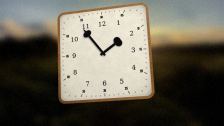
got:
1:54
